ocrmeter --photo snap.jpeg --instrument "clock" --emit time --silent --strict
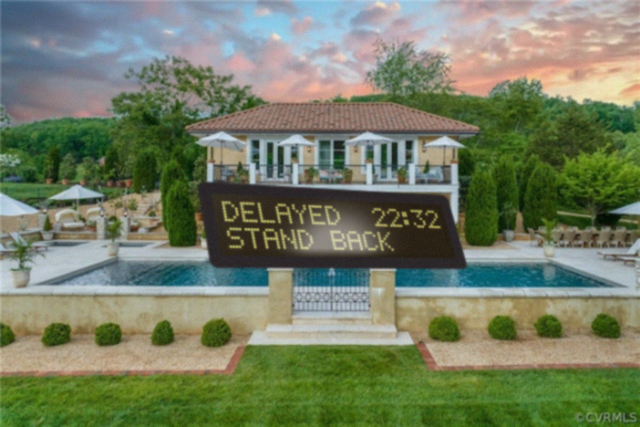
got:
22:32
